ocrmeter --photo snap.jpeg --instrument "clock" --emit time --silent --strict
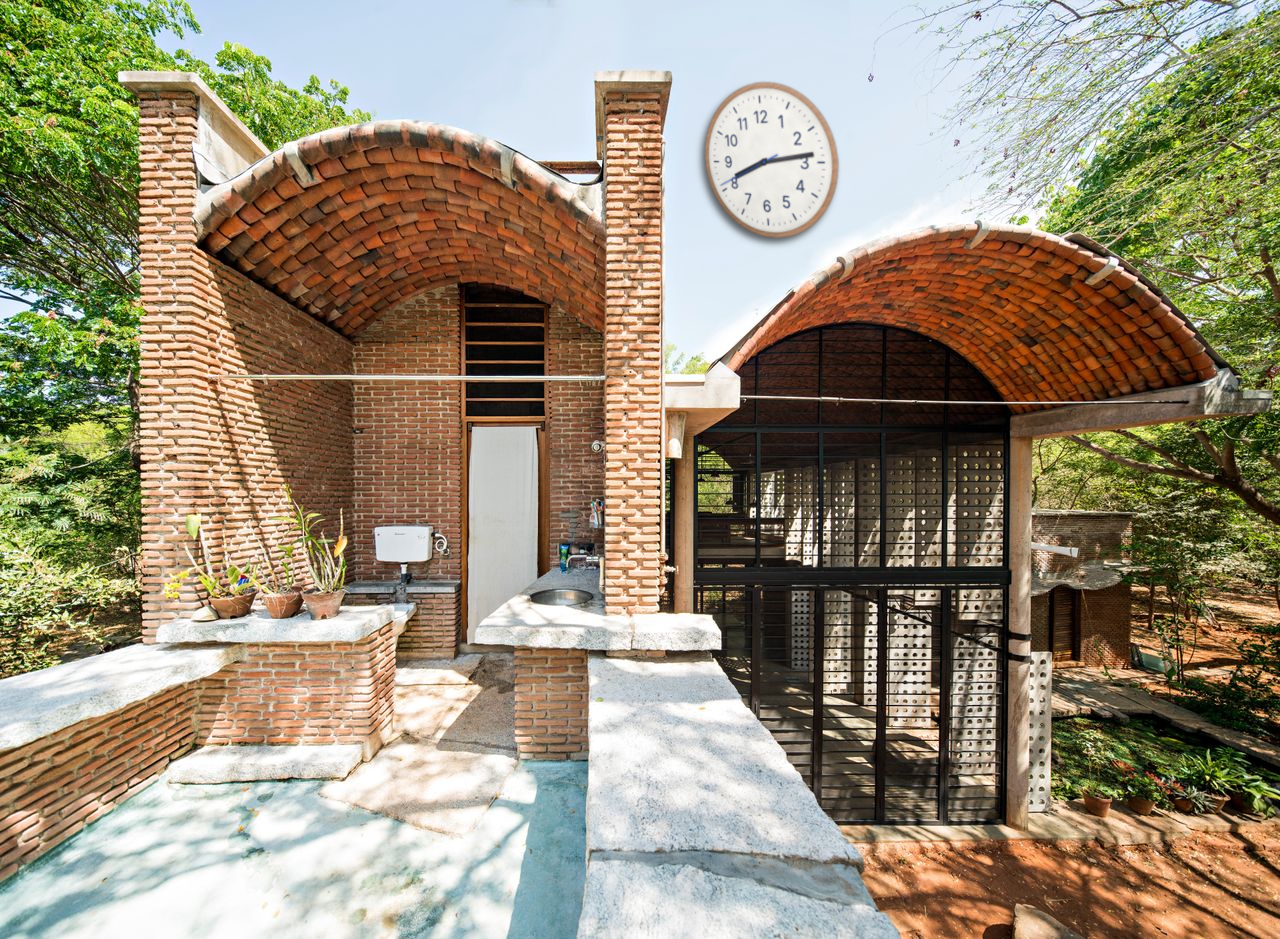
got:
8:13:41
